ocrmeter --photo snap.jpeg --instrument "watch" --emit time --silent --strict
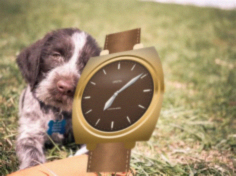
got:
7:09
